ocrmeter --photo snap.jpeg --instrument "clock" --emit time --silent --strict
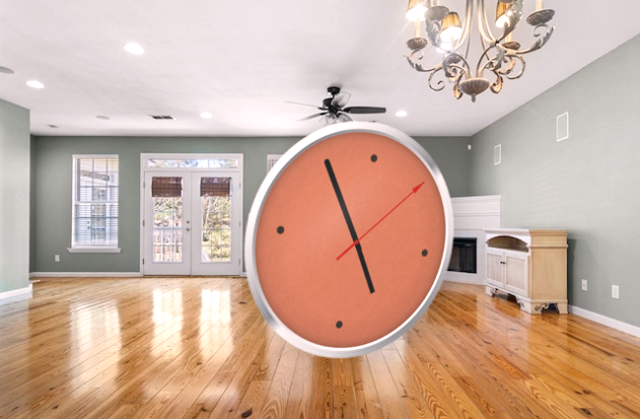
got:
4:54:07
